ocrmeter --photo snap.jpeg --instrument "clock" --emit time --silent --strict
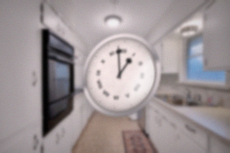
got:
12:58
